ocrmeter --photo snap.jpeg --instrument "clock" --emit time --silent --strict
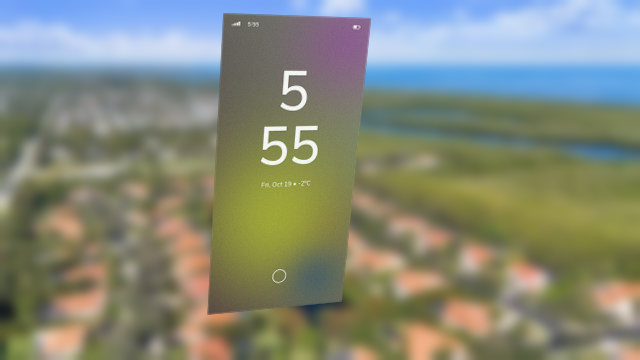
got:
5:55
